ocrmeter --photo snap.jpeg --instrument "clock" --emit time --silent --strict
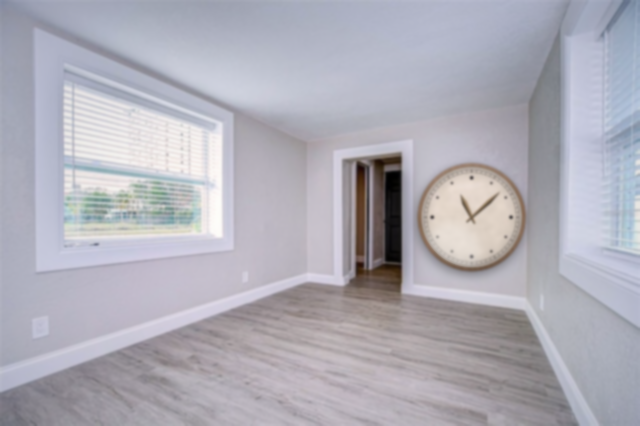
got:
11:08
